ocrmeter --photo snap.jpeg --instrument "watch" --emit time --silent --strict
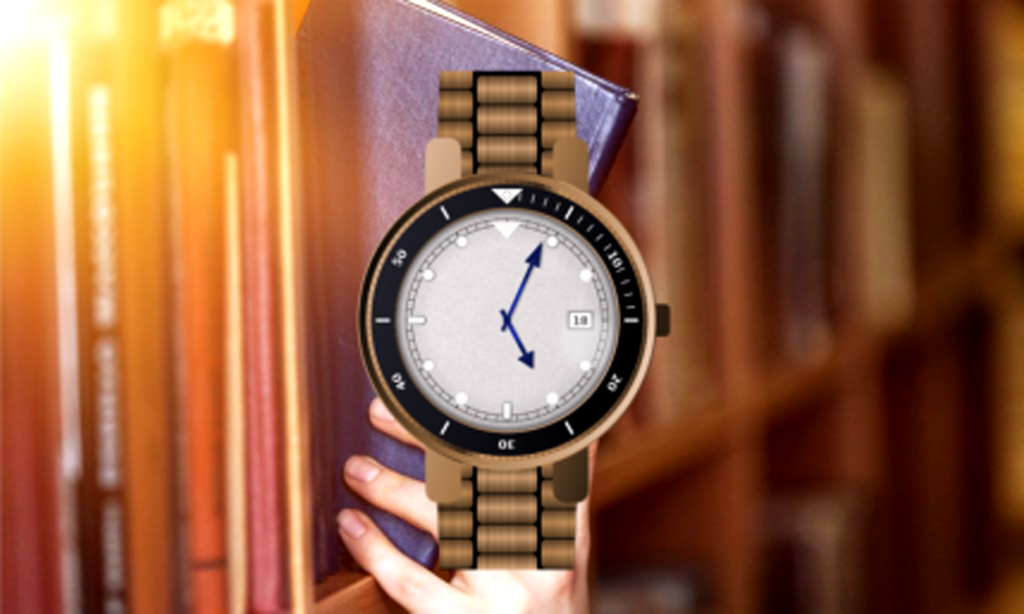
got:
5:04
